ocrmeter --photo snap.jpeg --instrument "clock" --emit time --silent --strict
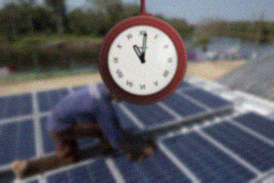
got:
11:01
